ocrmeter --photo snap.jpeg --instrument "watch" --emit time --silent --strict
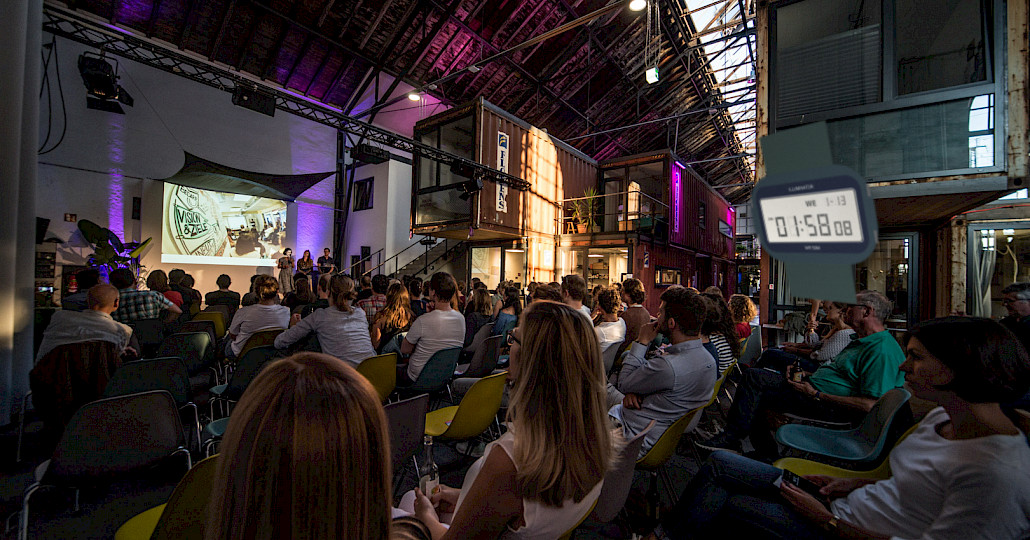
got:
1:58:08
